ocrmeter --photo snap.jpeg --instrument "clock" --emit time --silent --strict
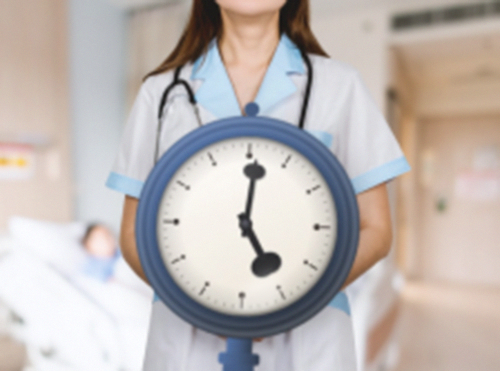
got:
5:01
